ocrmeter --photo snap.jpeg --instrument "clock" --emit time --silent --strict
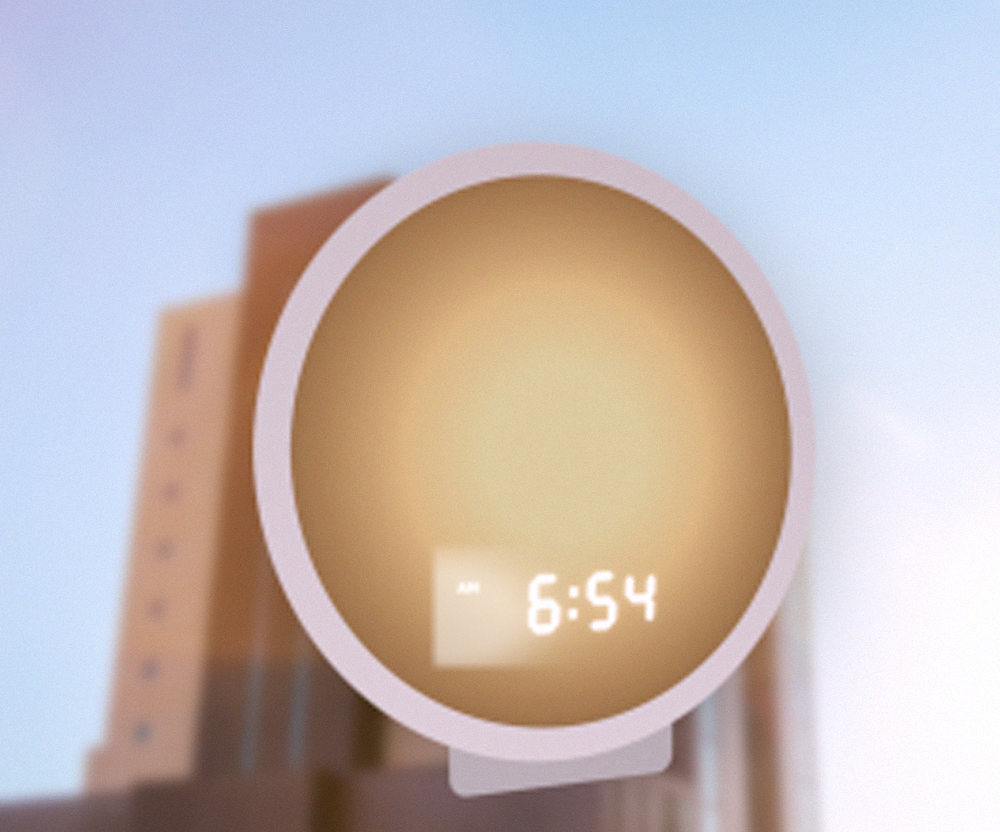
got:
6:54
